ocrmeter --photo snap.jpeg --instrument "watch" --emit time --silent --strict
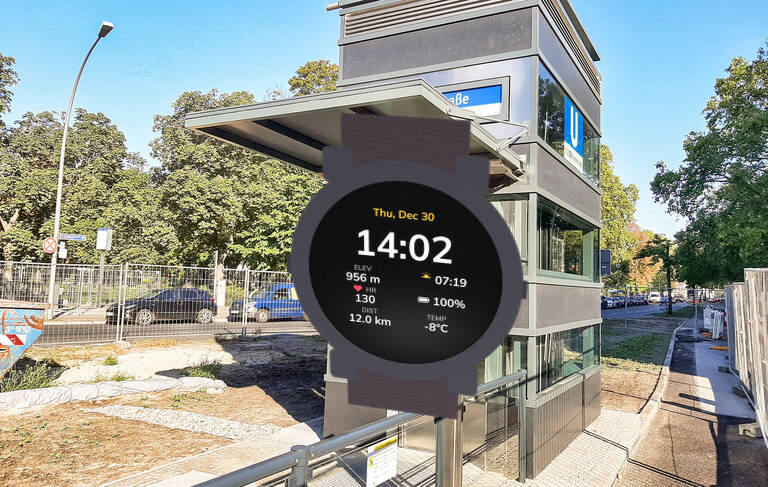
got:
14:02
